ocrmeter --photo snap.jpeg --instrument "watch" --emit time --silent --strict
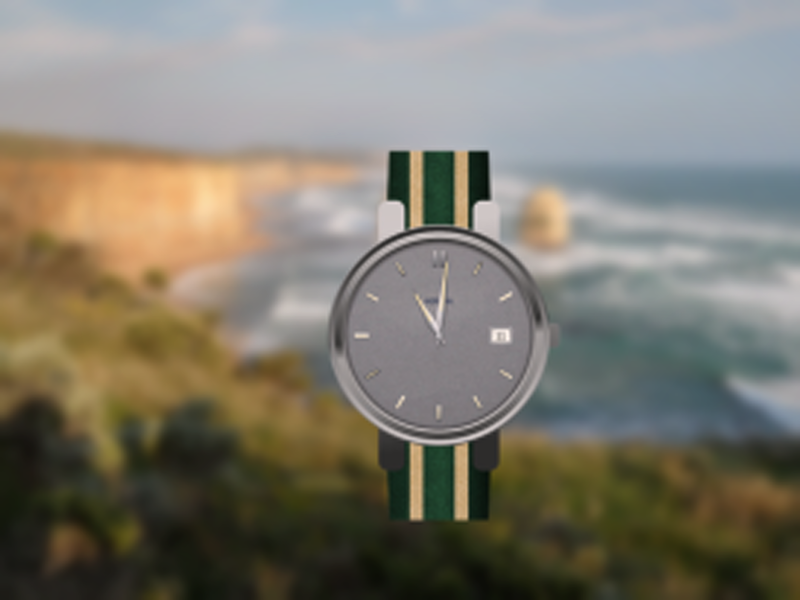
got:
11:01
